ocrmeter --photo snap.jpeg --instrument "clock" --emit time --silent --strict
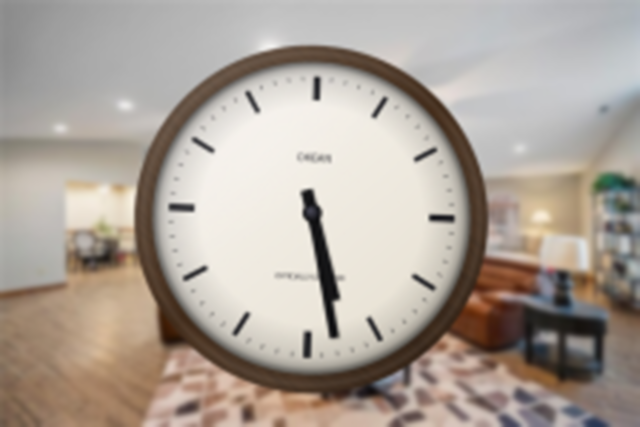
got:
5:28
